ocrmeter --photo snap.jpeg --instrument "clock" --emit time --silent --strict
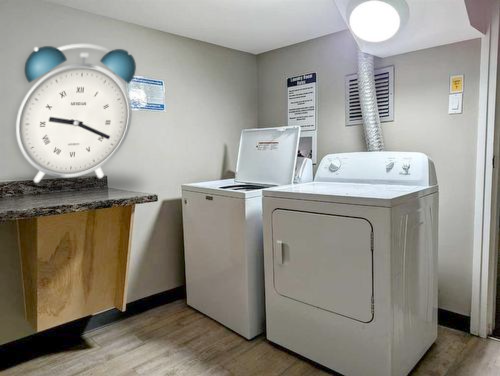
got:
9:19
